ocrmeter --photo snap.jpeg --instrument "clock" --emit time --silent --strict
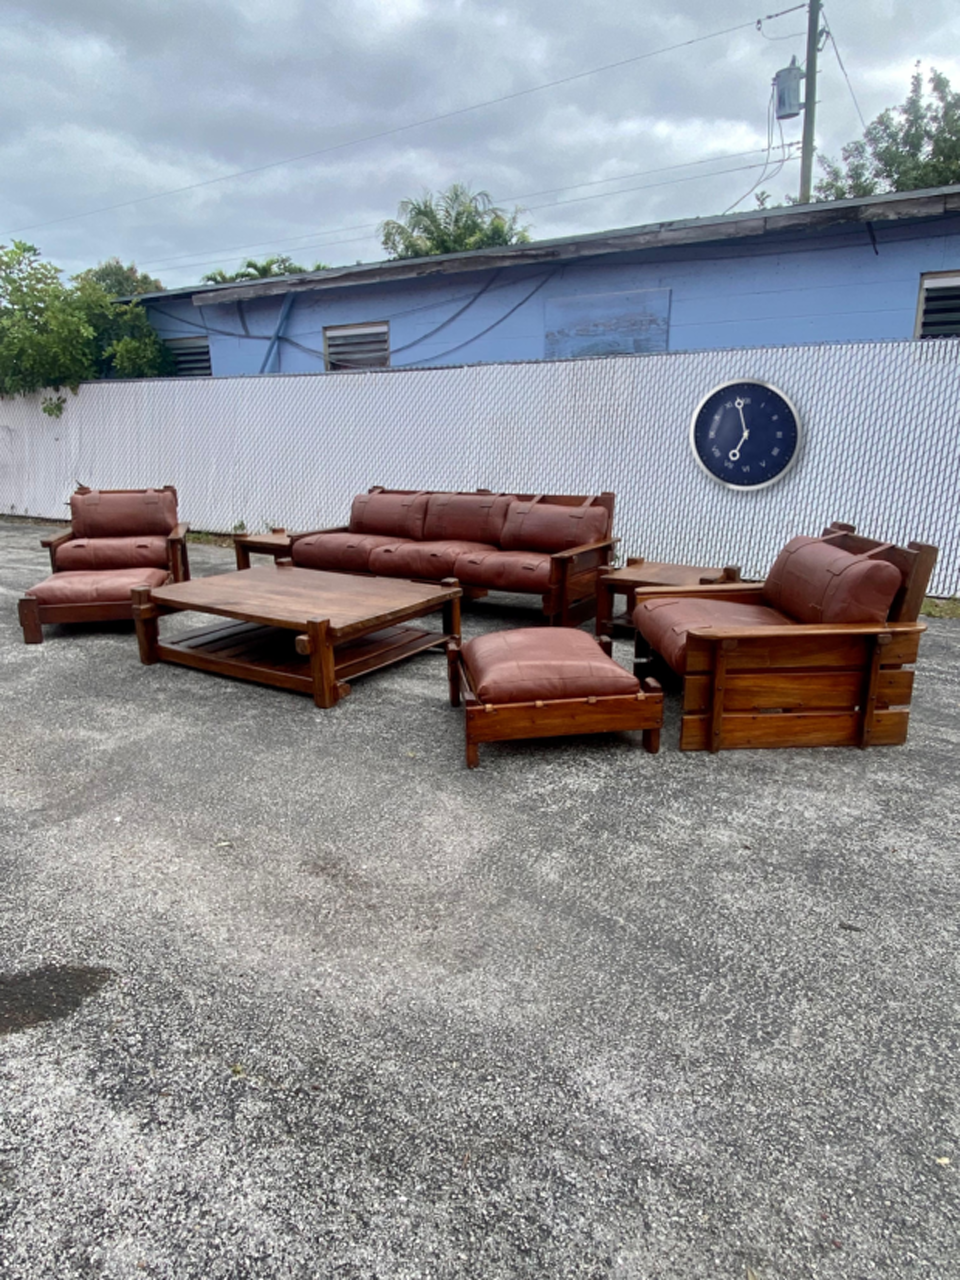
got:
6:58
